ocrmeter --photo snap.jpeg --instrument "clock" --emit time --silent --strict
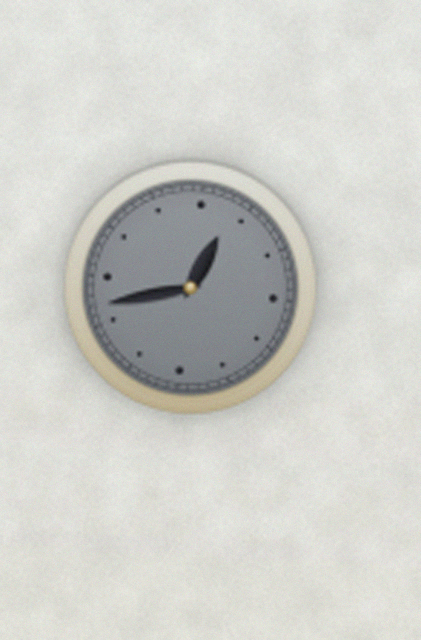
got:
12:42
